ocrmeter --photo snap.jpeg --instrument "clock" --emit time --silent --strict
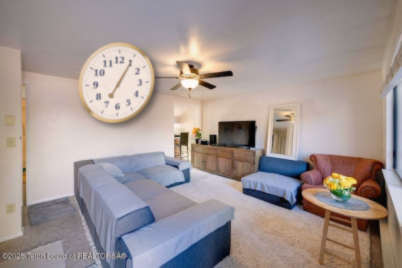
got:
7:05
